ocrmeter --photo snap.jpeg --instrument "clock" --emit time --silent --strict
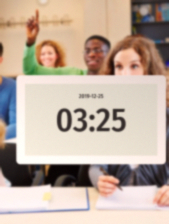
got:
3:25
